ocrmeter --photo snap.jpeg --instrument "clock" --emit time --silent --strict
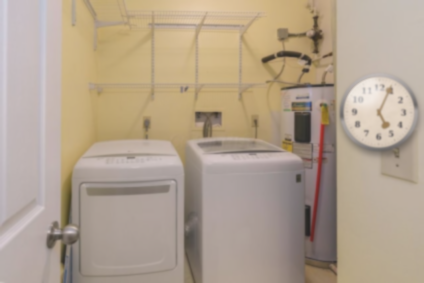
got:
5:04
